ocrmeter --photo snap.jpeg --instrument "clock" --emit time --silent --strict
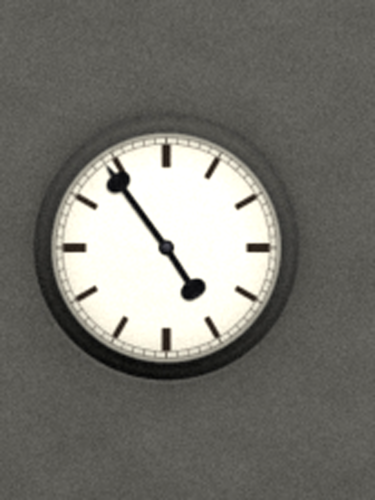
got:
4:54
